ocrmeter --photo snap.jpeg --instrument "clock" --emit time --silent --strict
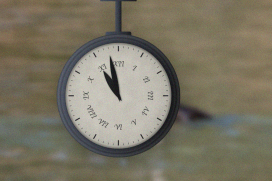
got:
10:58
